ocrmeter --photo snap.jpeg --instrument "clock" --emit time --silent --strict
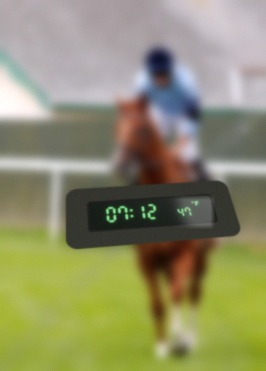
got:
7:12
